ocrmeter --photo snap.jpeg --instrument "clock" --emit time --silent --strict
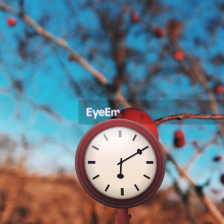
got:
6:10
